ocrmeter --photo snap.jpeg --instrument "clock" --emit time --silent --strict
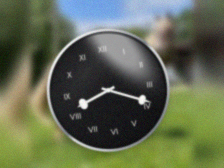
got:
8:19
